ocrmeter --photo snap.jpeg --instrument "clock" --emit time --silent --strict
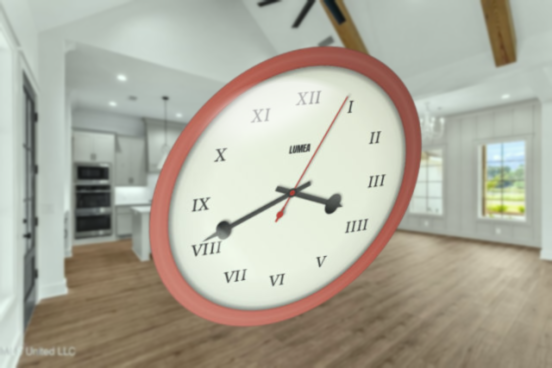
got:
3:41:04
